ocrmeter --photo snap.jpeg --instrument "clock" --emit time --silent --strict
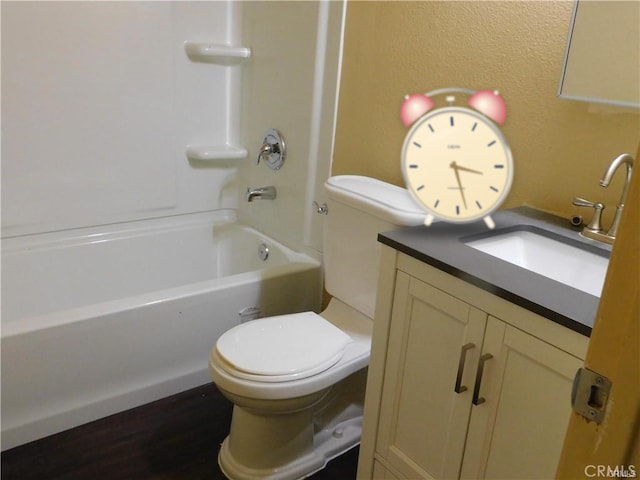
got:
3:28
